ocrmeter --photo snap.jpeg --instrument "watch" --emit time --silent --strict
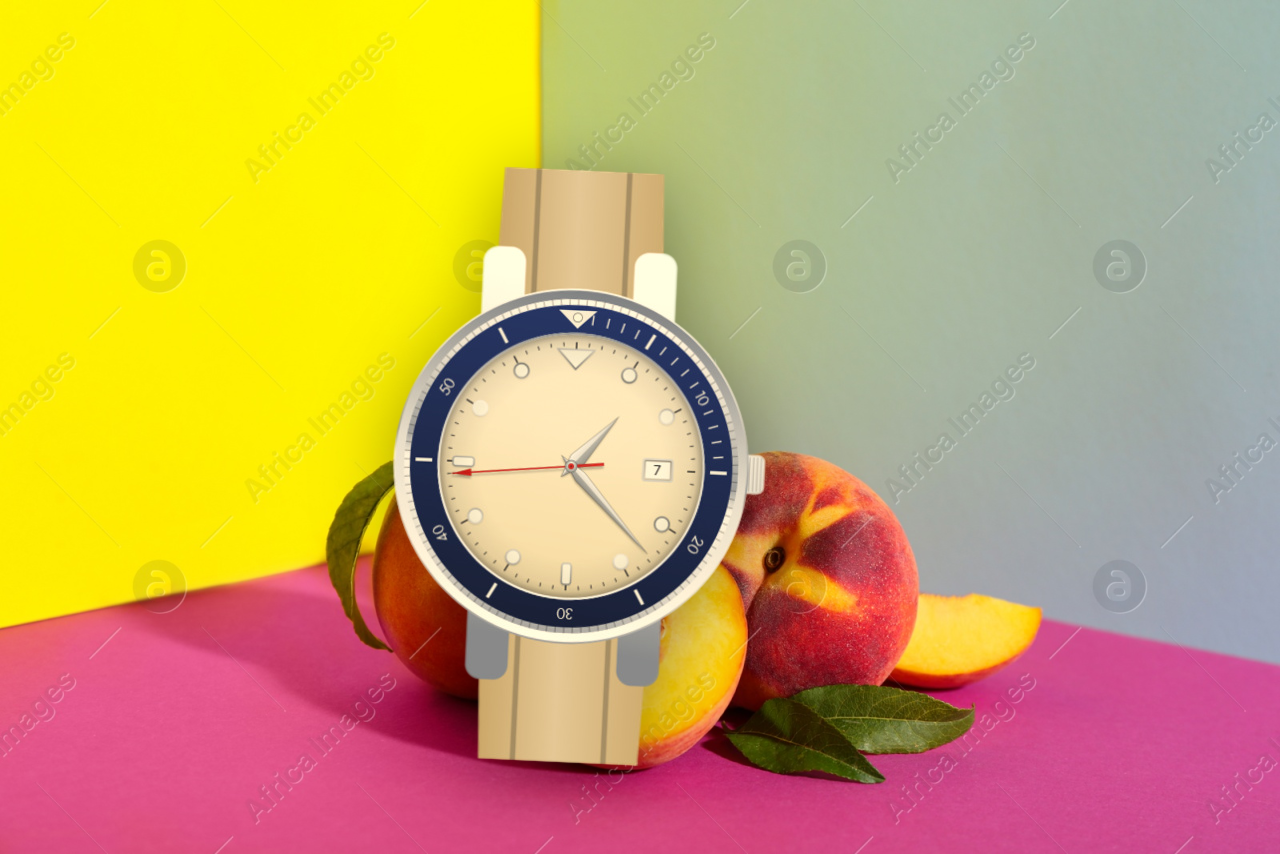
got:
1:22:44
